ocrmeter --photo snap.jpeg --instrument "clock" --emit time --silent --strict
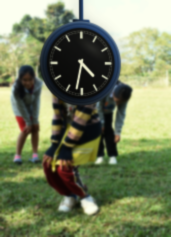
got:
4:32
